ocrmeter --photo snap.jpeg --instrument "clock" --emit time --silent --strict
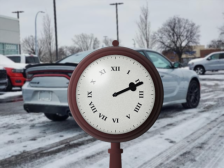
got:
2:11
